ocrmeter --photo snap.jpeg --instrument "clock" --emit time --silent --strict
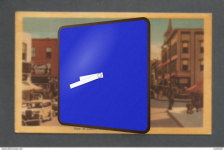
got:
8:42
